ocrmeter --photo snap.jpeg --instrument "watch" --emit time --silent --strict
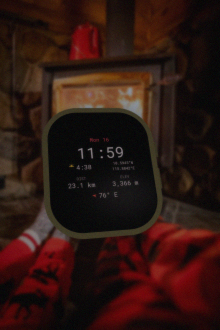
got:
11:59
